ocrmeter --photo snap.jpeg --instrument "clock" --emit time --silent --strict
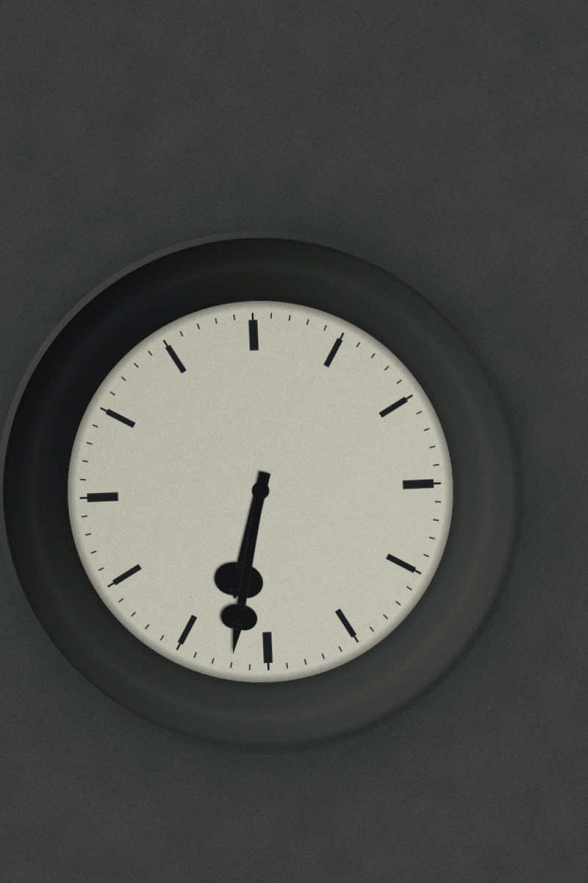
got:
6:32
